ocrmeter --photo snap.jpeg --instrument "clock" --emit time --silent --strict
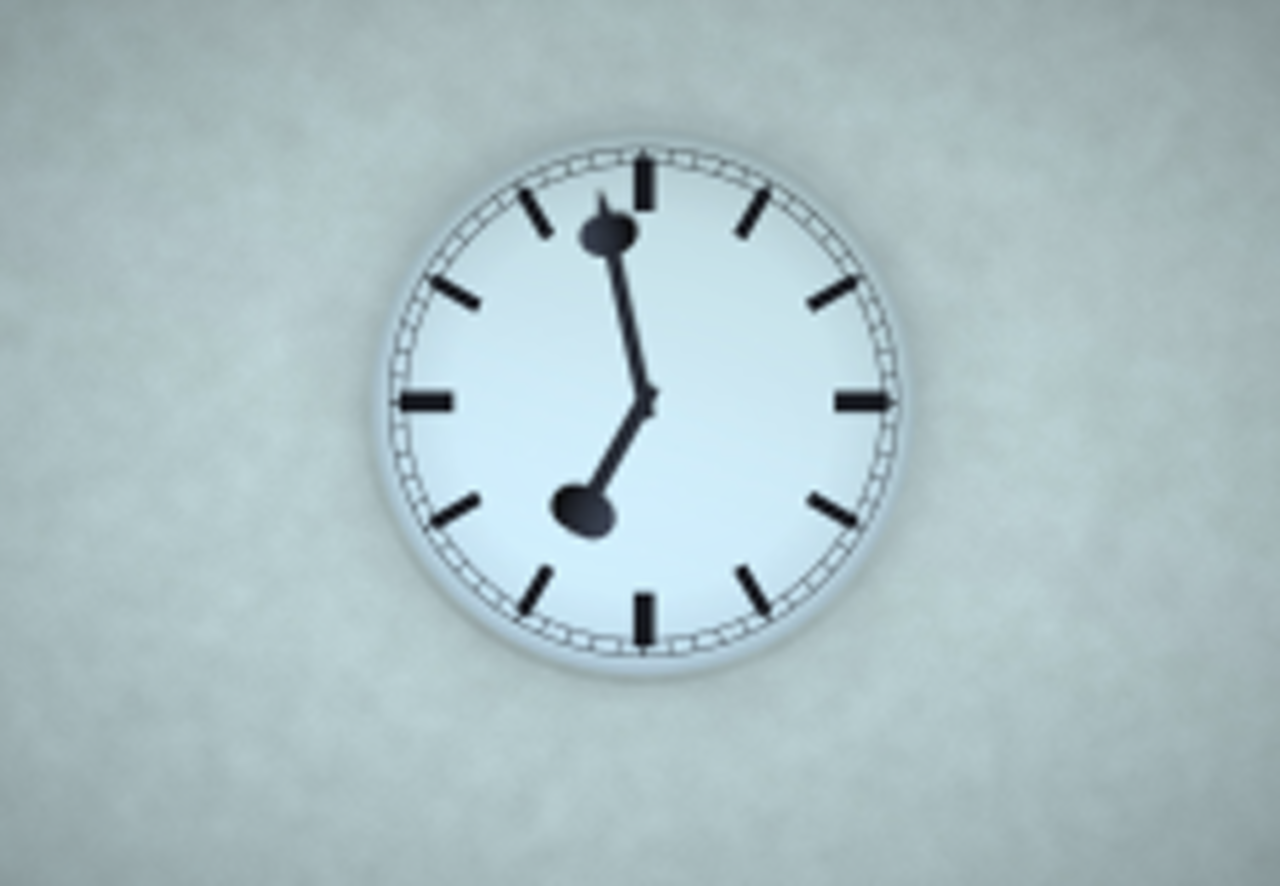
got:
6:58
